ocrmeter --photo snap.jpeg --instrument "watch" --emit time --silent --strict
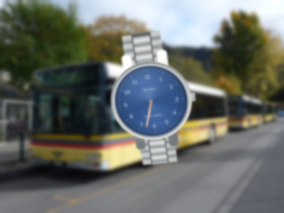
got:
6:33
